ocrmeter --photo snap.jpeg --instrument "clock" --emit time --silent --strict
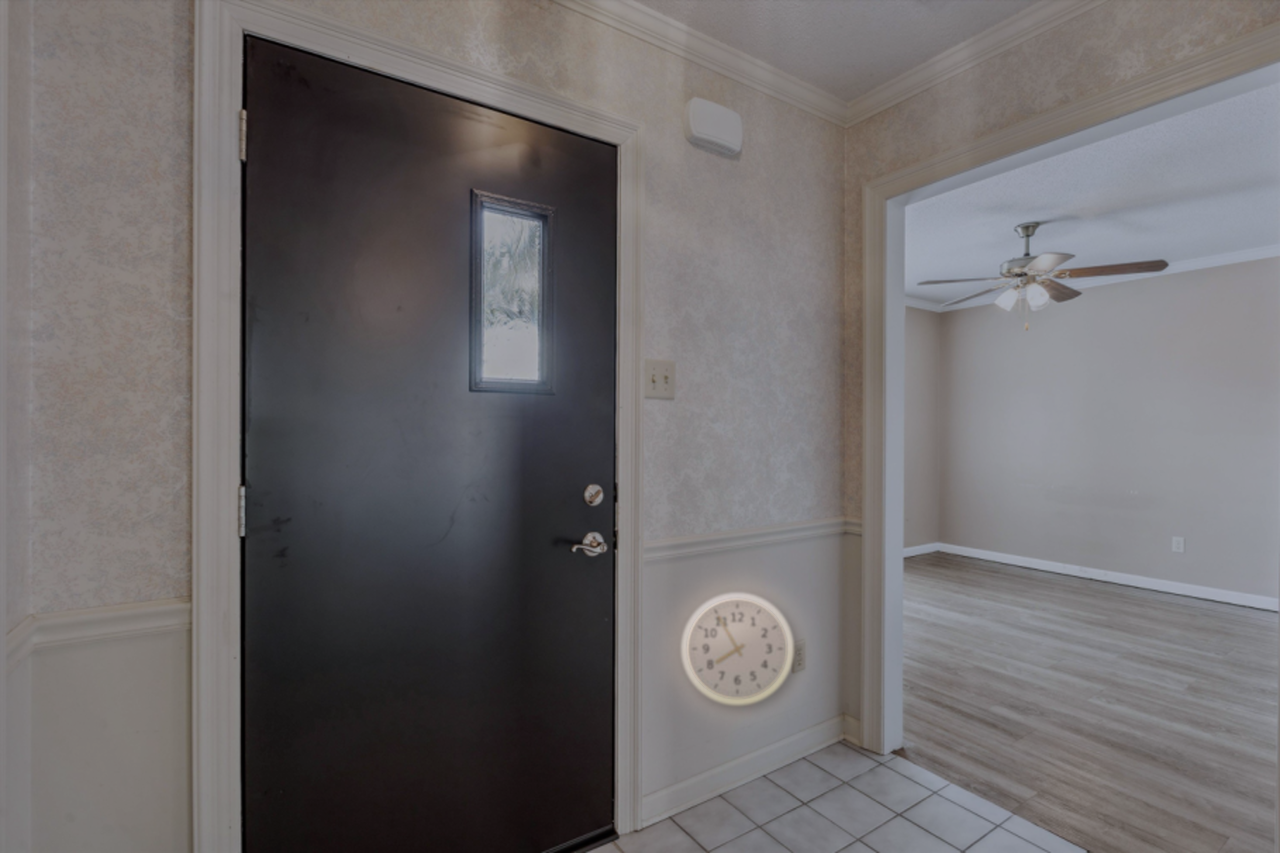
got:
7:55
